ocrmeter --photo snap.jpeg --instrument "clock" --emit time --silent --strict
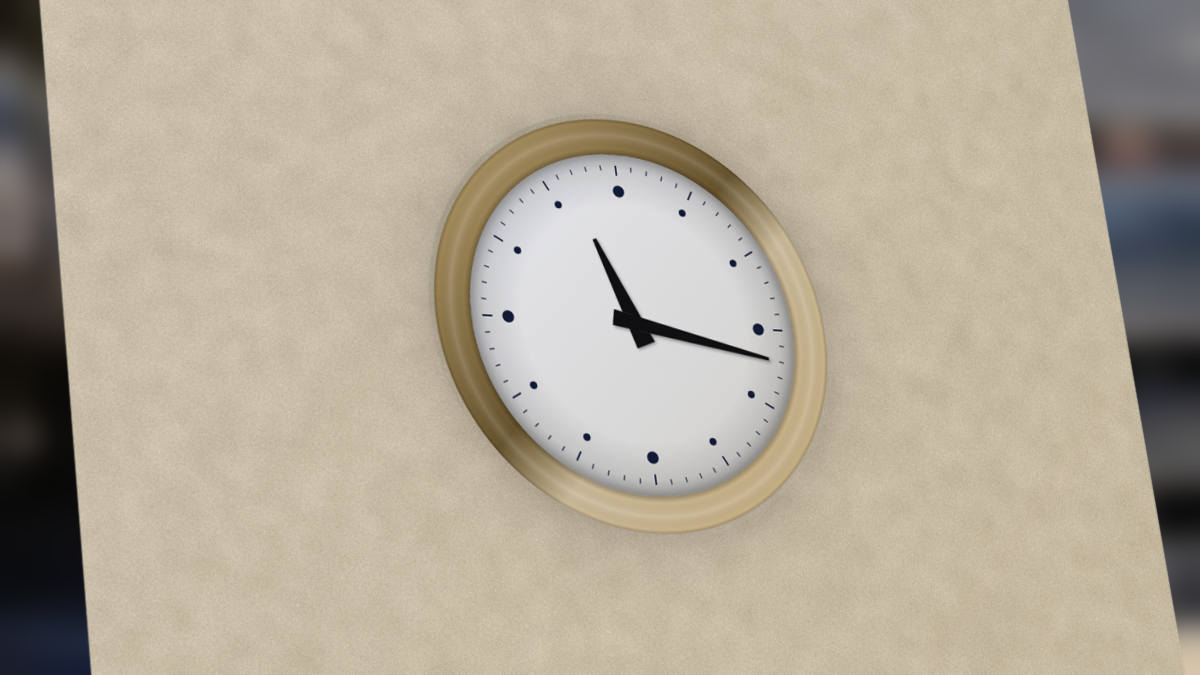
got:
11:17
